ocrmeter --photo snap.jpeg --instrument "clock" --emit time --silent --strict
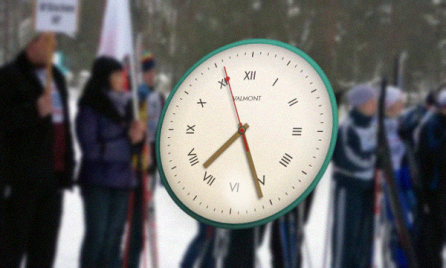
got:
7:25:56
